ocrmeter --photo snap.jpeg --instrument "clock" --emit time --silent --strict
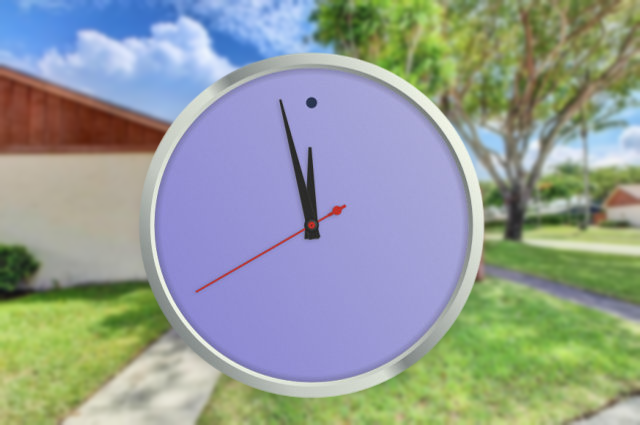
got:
11:57:40
